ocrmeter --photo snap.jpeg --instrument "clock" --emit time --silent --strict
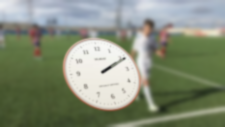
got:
2:11
